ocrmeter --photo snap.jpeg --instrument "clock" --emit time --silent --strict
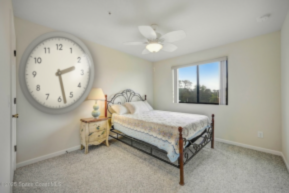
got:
2:28
